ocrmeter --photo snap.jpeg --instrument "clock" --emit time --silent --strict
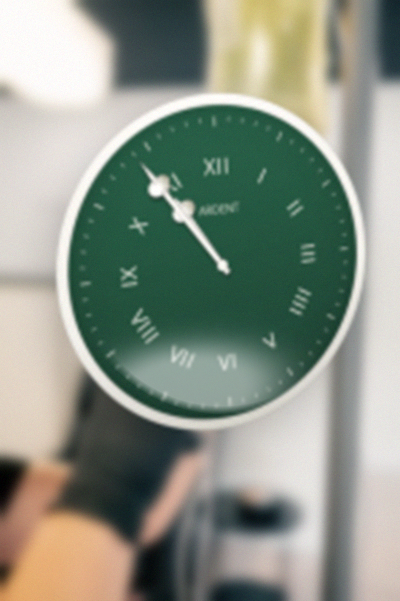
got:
10:54
